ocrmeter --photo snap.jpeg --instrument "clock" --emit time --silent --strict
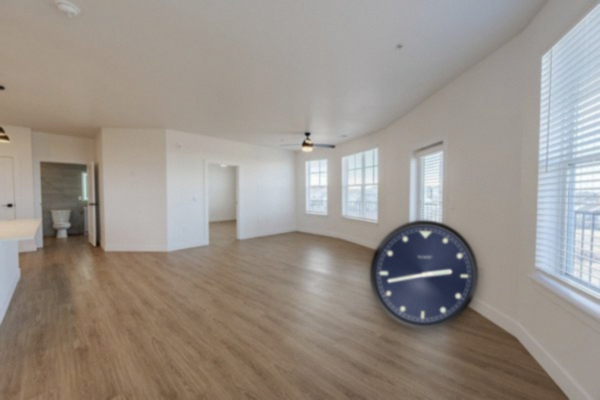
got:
2:43
